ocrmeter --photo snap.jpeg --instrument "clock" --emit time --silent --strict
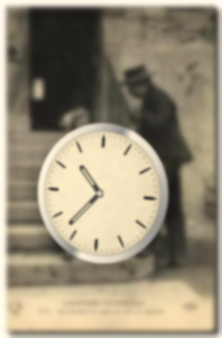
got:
10:37
